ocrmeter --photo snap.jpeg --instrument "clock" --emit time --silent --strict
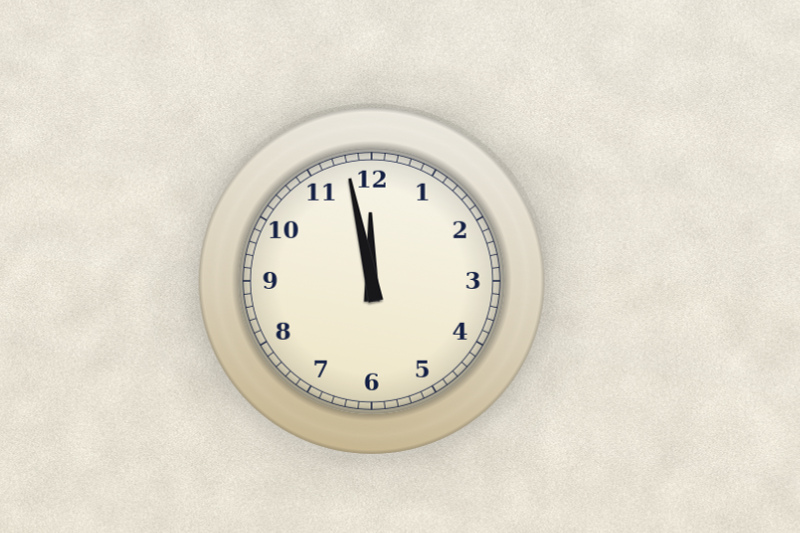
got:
11:58
